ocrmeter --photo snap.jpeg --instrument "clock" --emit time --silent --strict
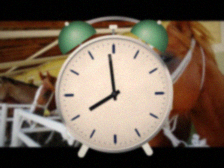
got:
7:59
